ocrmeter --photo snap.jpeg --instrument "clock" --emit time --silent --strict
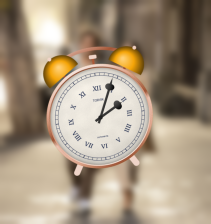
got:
2:04
